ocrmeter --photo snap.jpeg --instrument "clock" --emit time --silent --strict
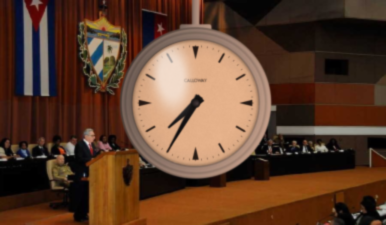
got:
7:35
